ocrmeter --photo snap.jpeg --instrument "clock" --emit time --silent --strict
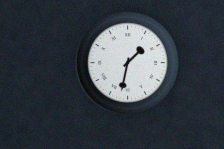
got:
1:32
